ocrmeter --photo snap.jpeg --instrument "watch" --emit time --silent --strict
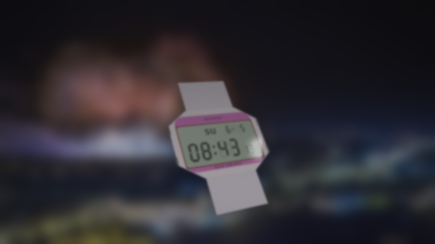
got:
8:43
